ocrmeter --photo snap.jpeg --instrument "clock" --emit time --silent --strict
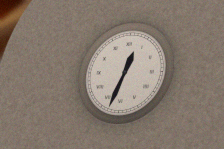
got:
12:33
